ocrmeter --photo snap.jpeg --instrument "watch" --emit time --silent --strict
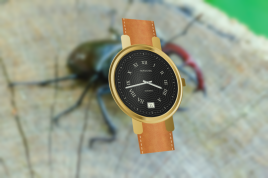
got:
3:43
